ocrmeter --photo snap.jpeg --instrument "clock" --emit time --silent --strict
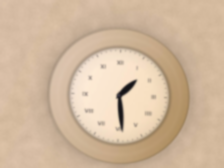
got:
1:29
